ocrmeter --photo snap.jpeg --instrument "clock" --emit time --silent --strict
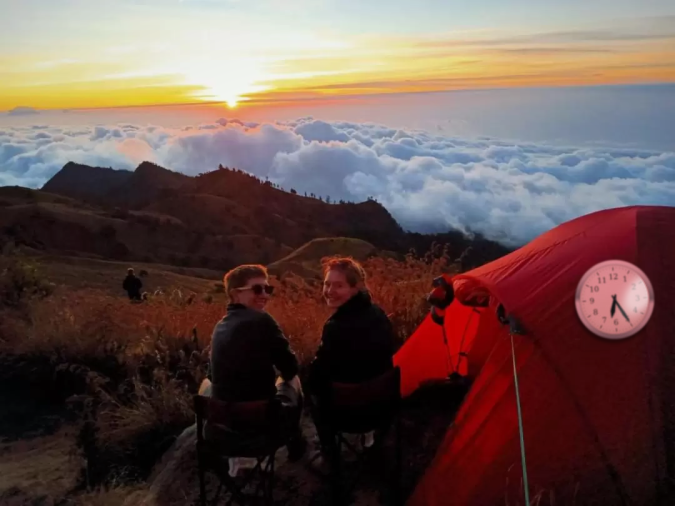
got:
6:25
